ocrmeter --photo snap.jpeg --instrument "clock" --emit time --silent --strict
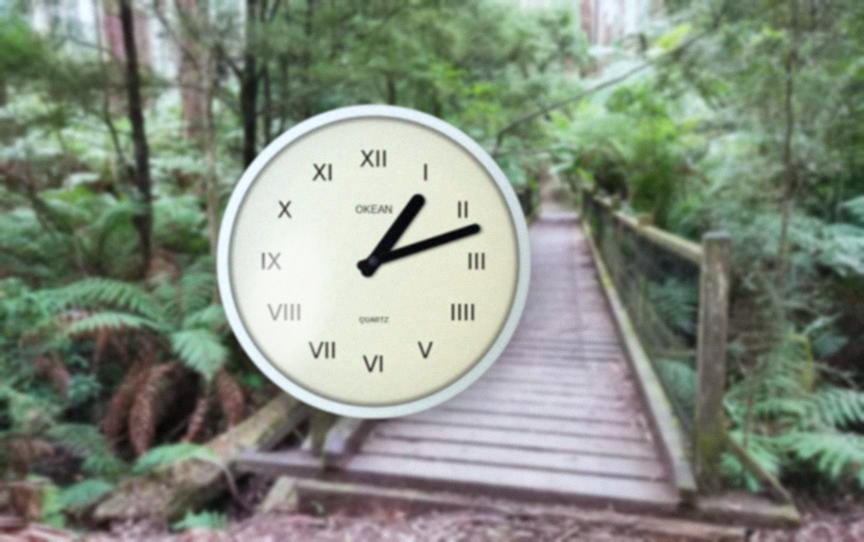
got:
1:12
